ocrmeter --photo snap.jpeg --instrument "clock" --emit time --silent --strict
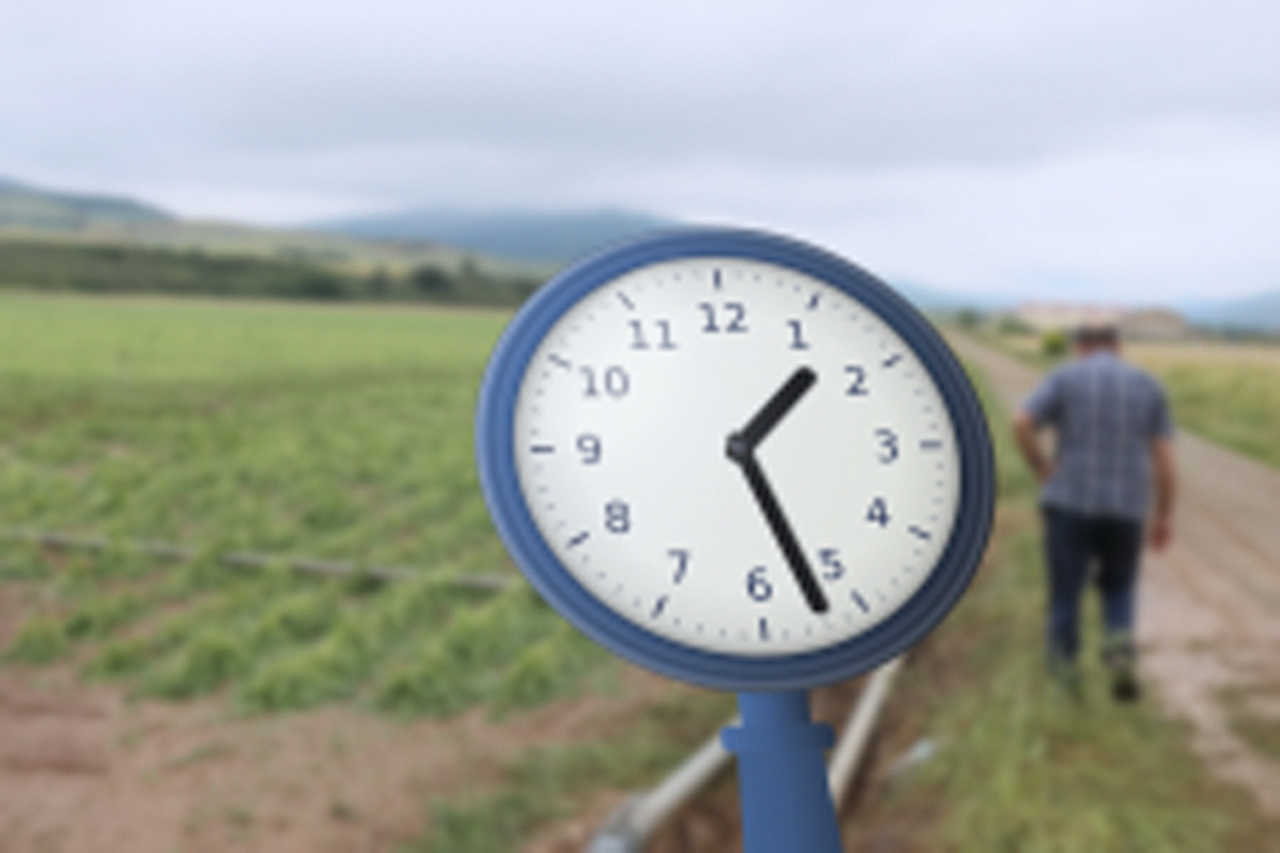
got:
1:27
